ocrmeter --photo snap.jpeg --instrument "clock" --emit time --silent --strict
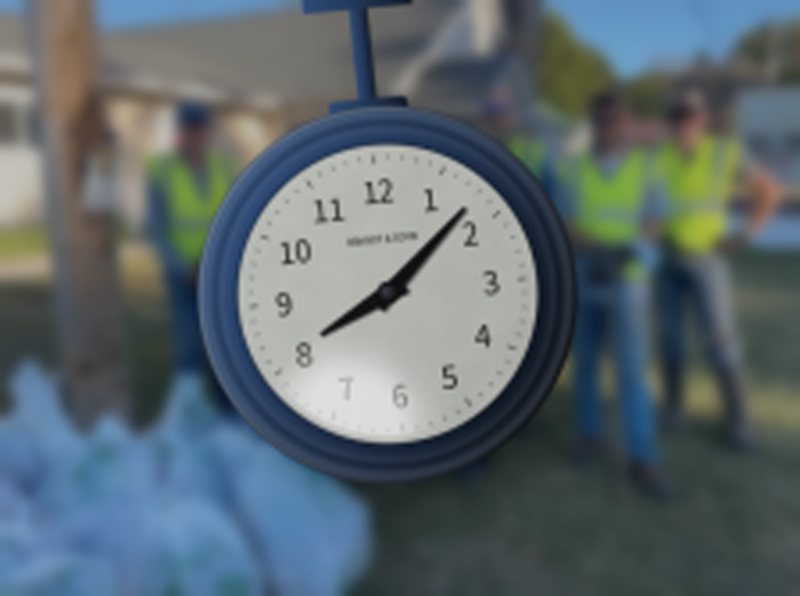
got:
8:08
